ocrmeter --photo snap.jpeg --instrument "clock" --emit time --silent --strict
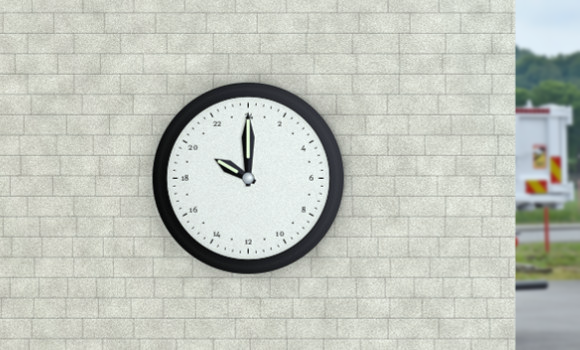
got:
20:00
